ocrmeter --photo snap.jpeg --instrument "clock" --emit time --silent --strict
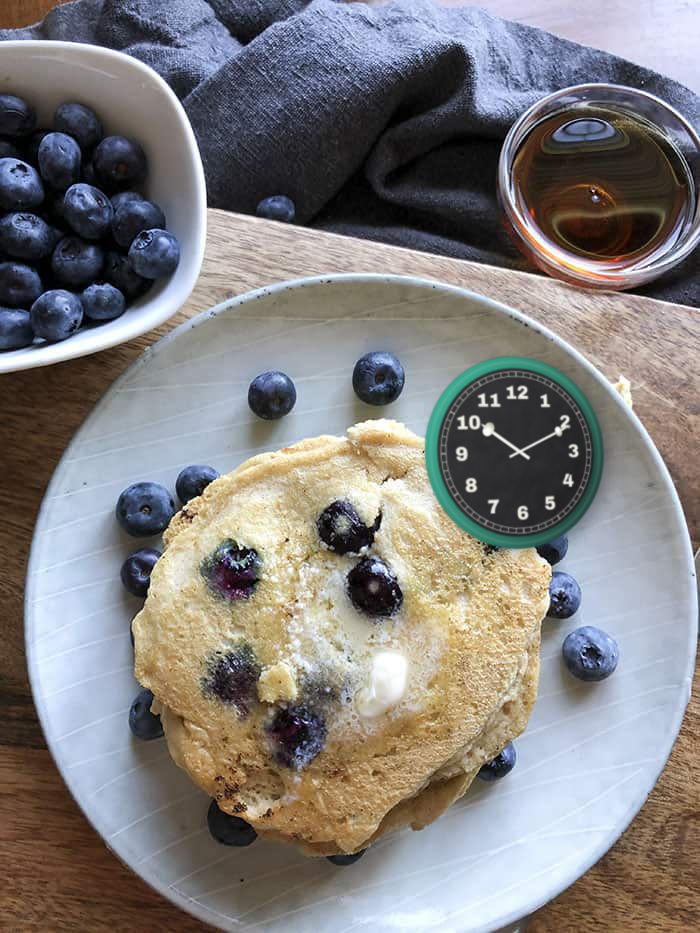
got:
10:11
